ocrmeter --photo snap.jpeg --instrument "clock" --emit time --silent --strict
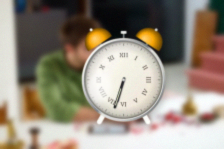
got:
6:33
